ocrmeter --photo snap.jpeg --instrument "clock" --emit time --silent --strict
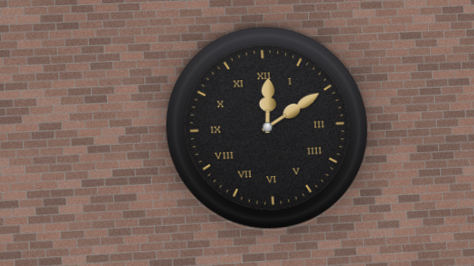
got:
12:10
